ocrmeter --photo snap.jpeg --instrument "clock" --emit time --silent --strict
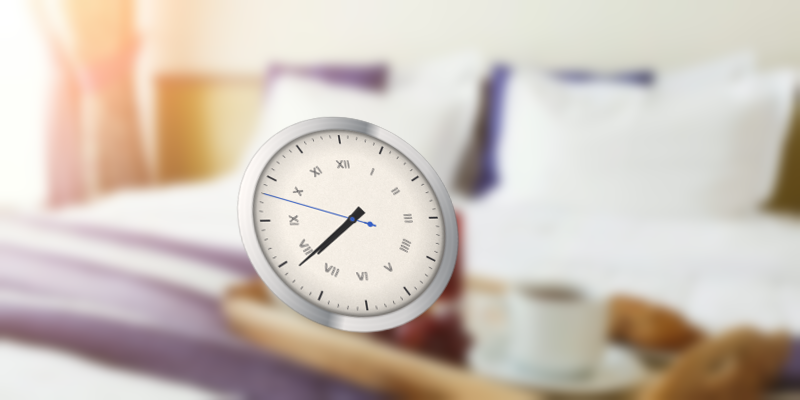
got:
7:38:48
